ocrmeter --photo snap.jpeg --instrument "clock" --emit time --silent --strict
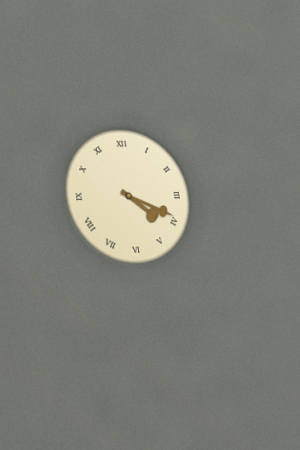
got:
4:19
